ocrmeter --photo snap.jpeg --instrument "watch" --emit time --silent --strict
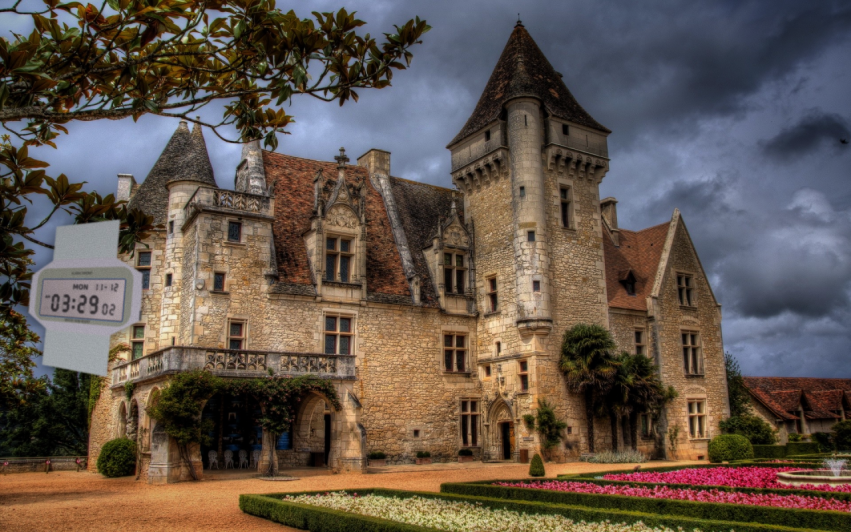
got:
3:29:02
